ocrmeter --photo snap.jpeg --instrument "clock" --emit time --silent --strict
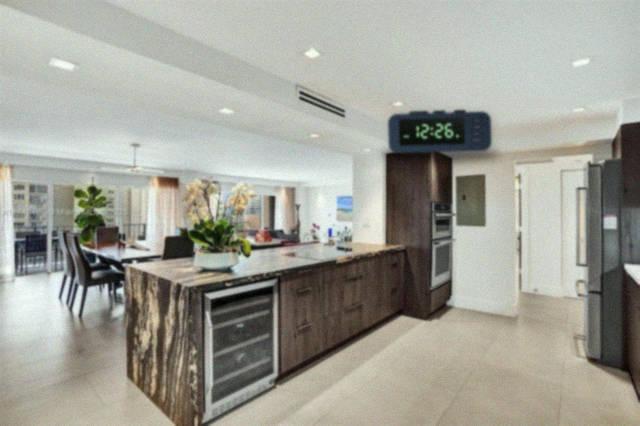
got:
12:26
